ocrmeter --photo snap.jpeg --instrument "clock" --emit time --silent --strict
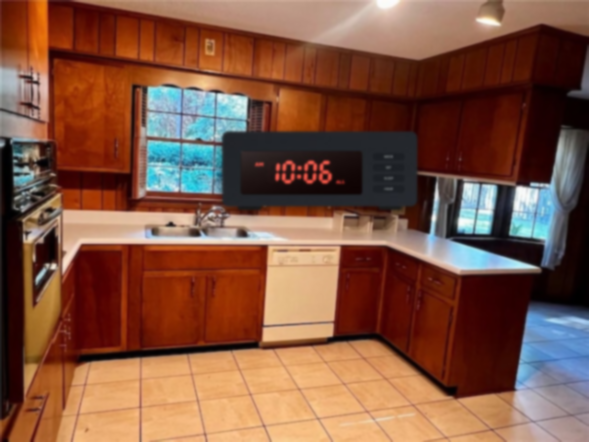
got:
10:06
